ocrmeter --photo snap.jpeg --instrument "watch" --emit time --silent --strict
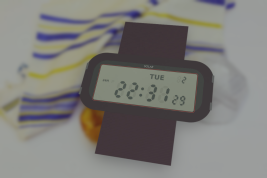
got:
22:31:29
